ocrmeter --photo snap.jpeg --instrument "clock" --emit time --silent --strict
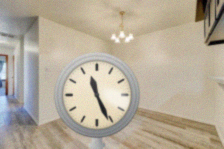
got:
11:26
